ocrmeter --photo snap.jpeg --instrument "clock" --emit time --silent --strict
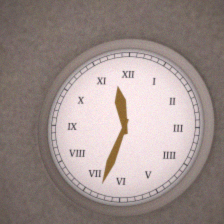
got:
11:33
